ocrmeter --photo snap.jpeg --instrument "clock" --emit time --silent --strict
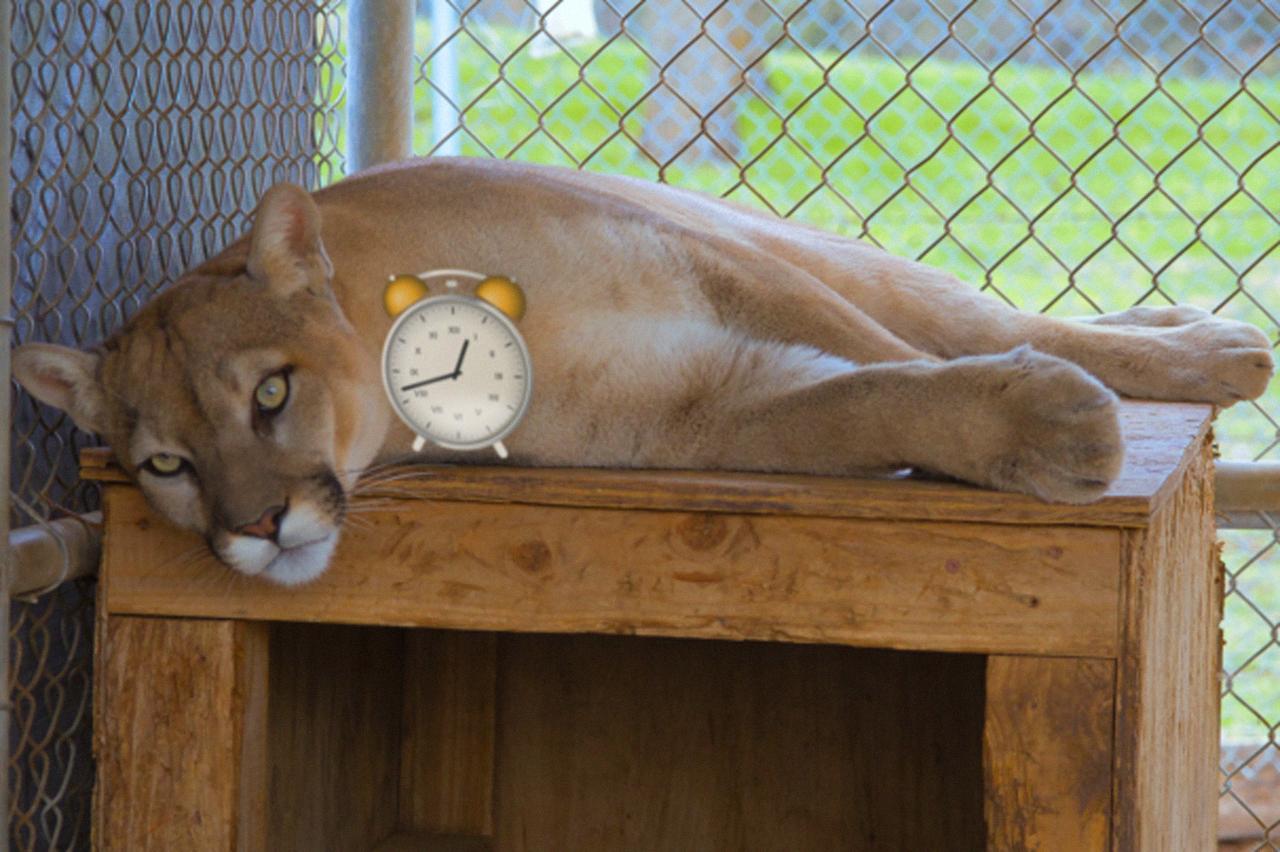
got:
12:42
